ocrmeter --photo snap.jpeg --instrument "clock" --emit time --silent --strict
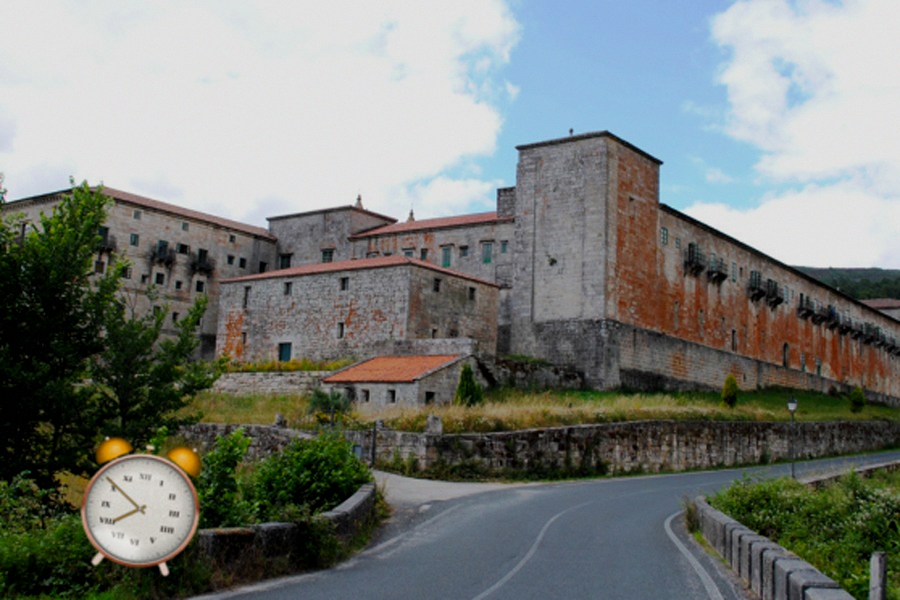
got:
7:51
